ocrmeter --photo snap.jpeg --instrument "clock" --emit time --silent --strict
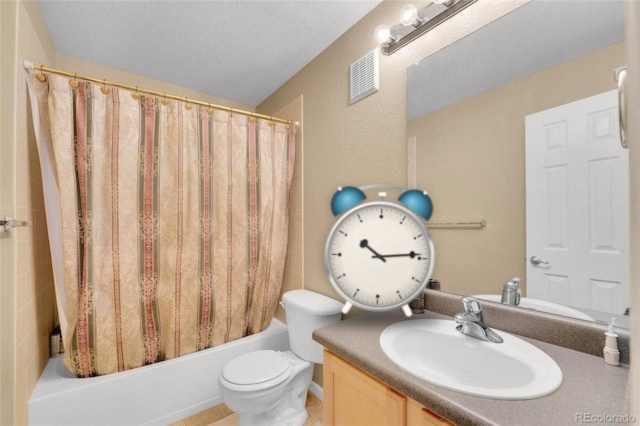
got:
10:14
